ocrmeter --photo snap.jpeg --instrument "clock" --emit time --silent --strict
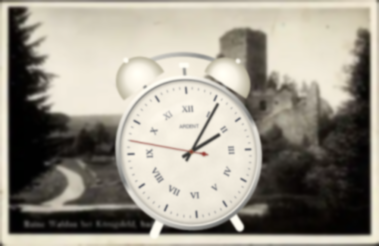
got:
2:05:47
